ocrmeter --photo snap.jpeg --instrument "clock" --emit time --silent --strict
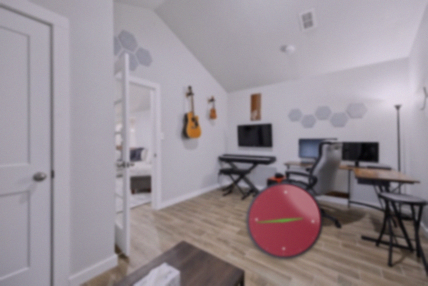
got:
2:44
